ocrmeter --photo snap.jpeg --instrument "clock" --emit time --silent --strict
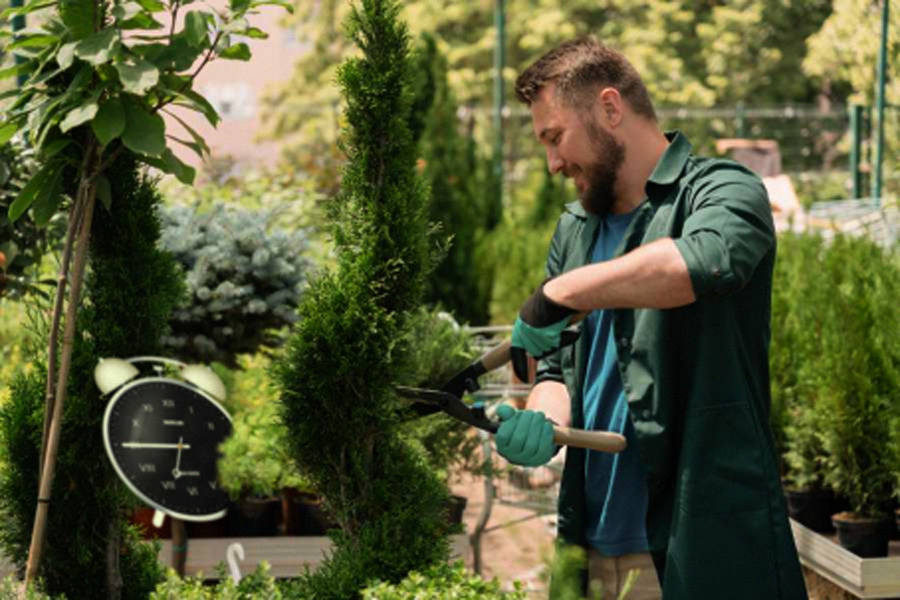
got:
6:45
